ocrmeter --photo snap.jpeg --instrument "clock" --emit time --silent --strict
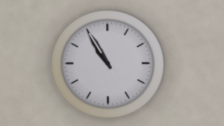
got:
10:55
